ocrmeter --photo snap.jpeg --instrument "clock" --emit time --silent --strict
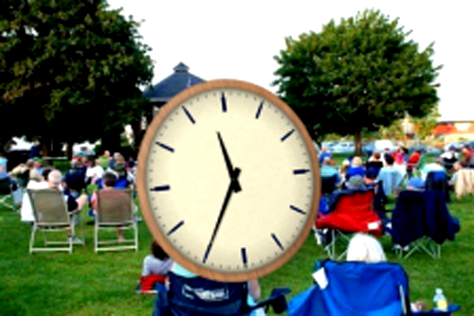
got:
11:35
